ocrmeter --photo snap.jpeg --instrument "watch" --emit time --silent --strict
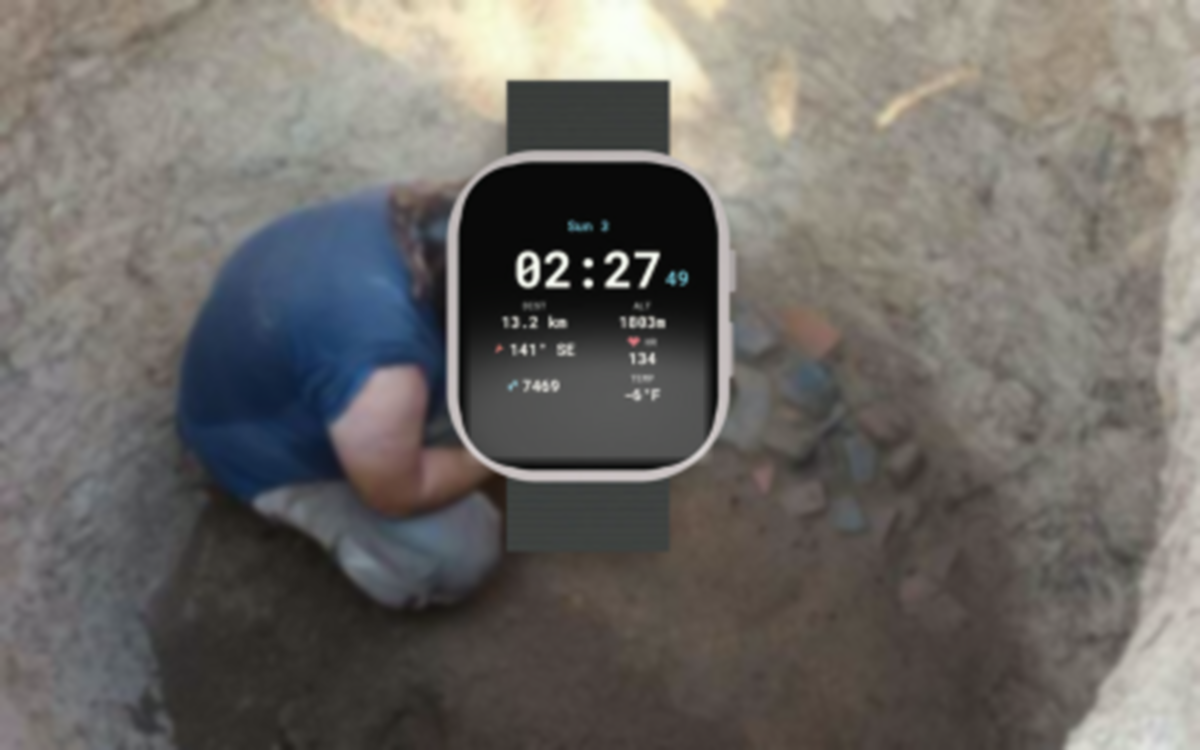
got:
2:27
